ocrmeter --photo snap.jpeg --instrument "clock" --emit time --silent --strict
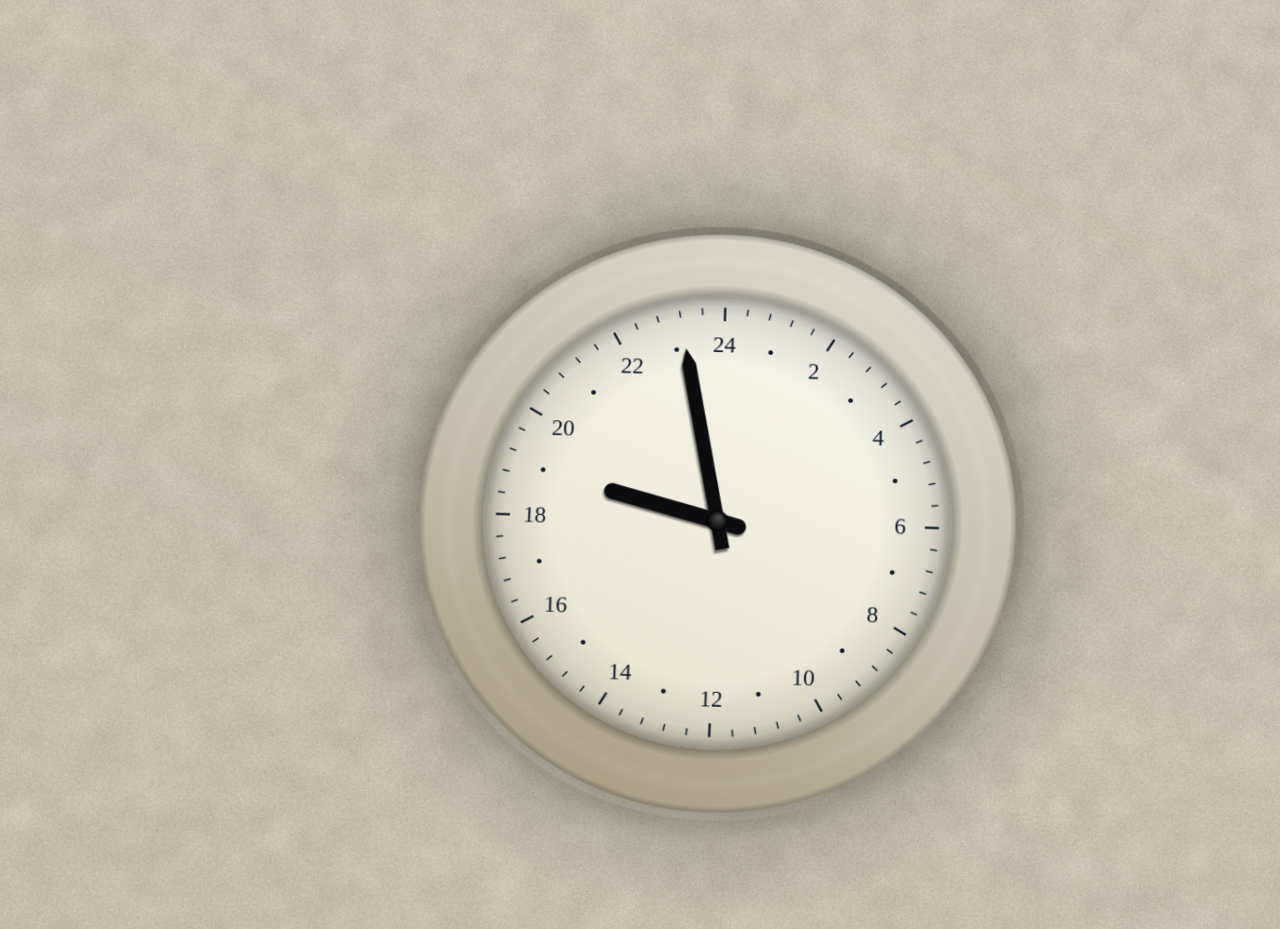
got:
18:58
